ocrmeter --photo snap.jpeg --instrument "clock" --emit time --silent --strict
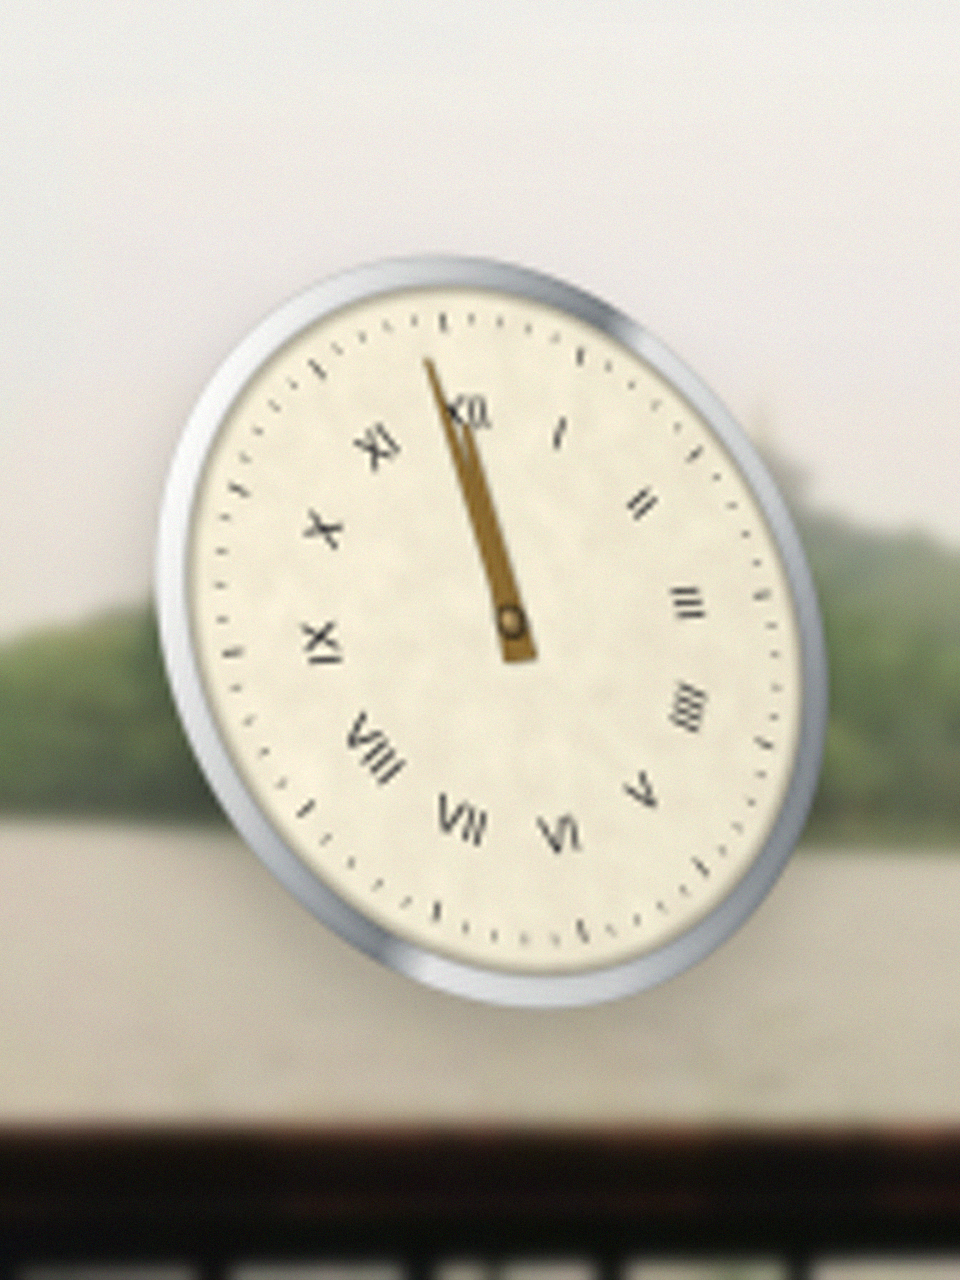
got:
11:59
